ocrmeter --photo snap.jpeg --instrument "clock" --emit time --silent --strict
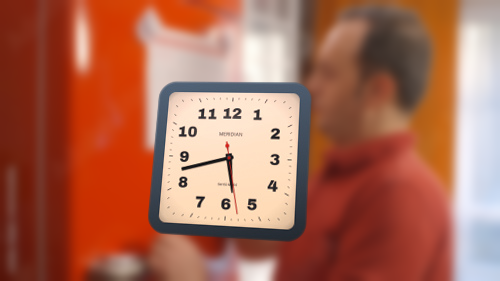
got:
5:42:28
